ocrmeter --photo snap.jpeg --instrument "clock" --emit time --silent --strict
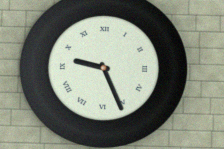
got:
9:26
